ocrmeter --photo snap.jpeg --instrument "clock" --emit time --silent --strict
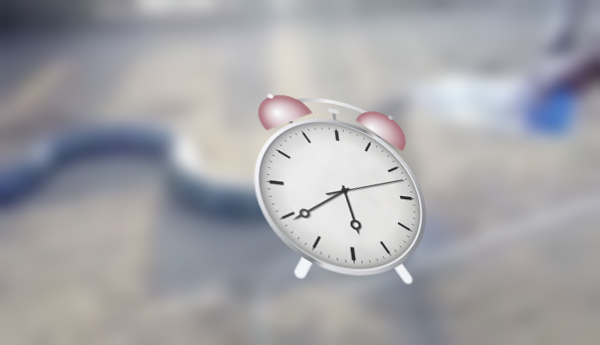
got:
5:39:12
